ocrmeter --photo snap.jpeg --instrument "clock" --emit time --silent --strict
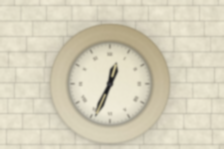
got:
12:34
